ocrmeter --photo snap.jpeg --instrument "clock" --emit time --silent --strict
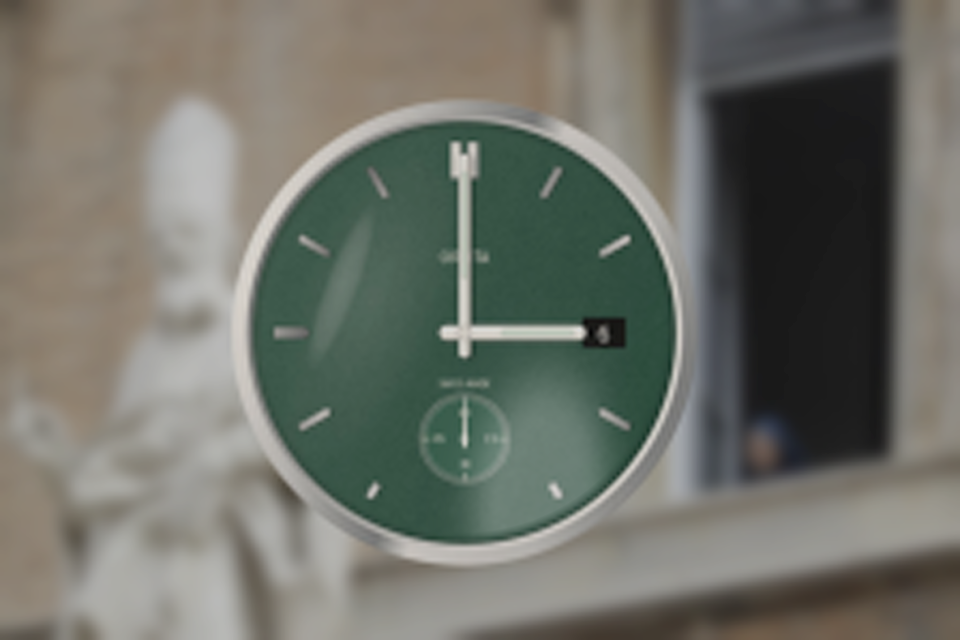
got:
3:00
